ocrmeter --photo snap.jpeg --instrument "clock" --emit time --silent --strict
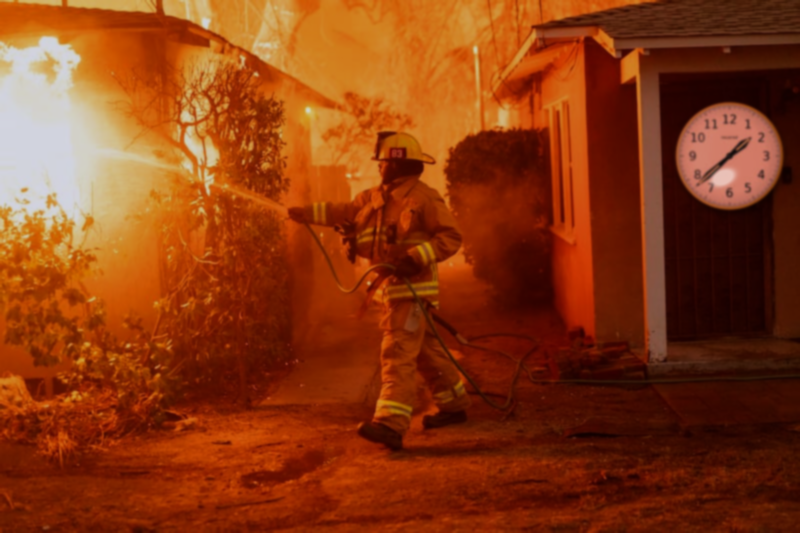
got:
1:38
